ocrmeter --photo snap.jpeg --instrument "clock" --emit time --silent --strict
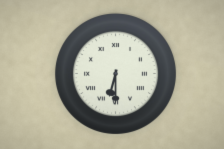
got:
6:30
